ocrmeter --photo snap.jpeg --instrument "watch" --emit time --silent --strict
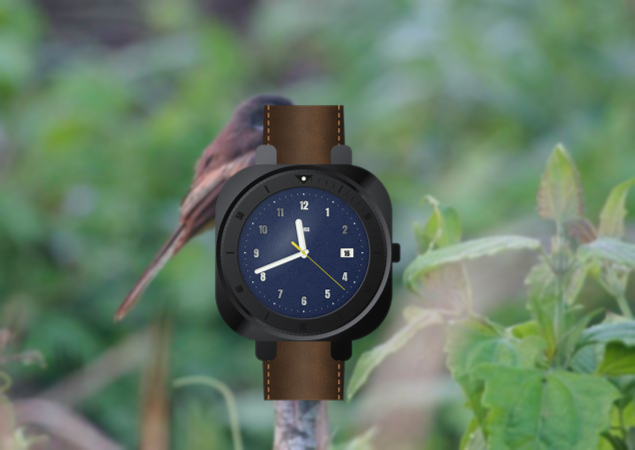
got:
11:41:22
